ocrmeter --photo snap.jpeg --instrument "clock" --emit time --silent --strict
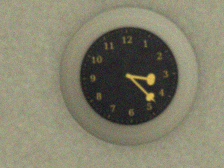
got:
3:23
